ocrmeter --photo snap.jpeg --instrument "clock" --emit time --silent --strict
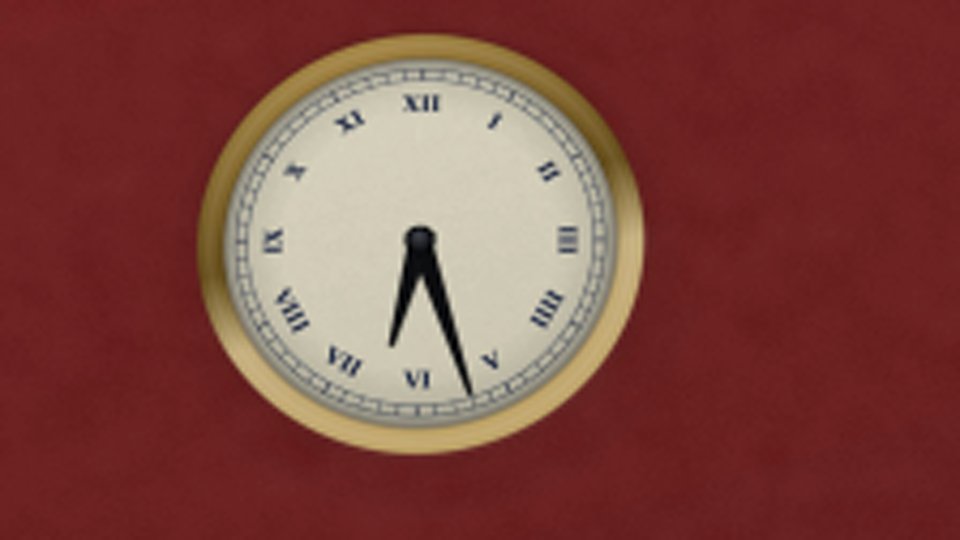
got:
6:27
